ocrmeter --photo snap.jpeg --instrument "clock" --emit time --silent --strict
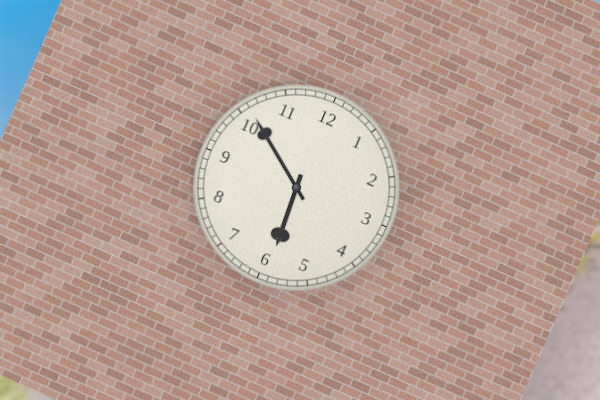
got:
5:51
